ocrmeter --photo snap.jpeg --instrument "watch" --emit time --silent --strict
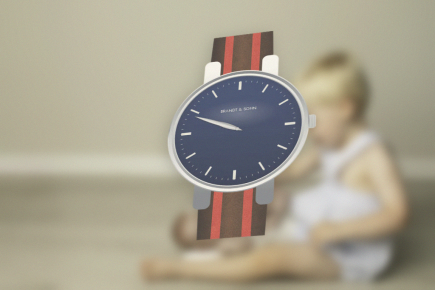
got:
9:49
